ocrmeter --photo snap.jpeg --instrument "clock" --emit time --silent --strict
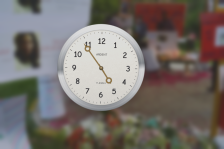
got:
4:54
